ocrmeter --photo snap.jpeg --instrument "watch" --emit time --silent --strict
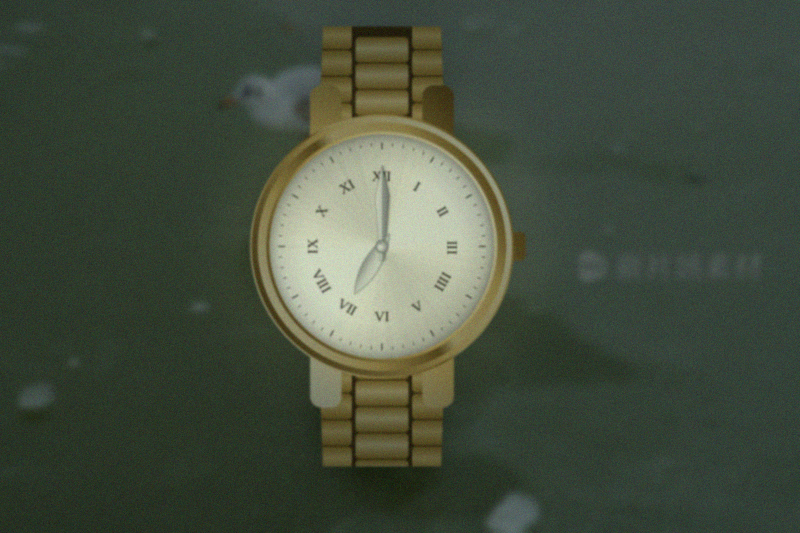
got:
7:00
